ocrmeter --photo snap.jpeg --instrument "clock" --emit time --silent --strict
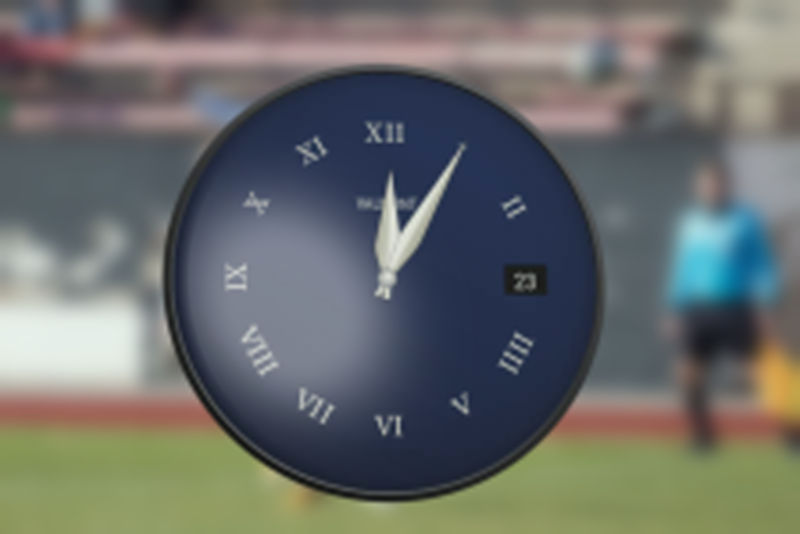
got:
12:05
